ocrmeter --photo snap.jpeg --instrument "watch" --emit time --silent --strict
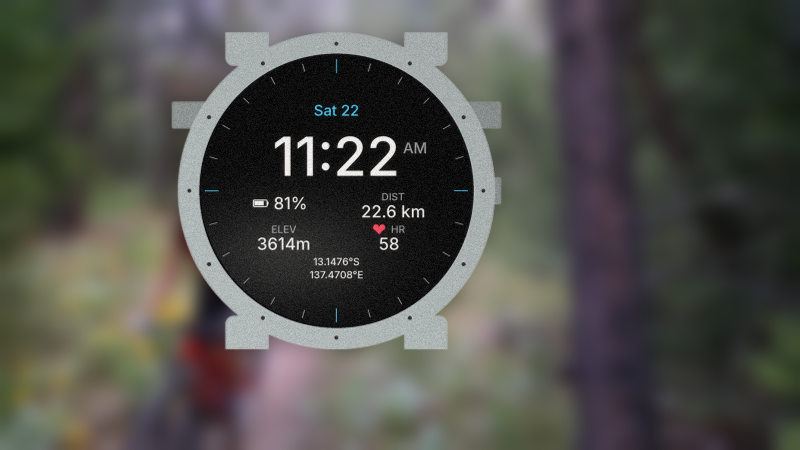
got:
11:22
